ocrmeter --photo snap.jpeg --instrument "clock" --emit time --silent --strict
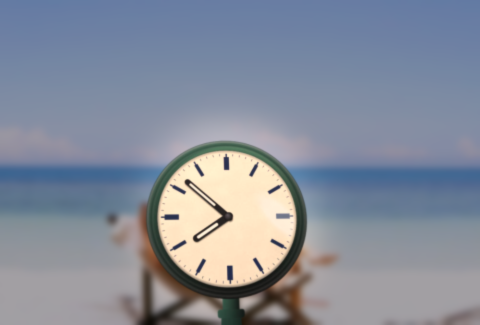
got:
7:52
